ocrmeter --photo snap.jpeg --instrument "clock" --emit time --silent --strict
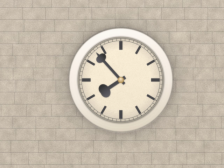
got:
7:53
